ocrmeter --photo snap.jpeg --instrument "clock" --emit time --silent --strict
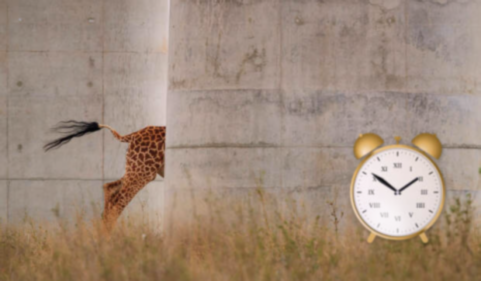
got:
1:51
